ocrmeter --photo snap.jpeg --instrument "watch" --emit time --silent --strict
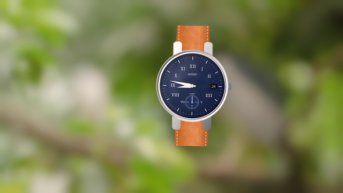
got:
8:47
